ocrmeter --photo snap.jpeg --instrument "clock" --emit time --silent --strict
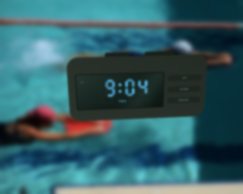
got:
9:04
